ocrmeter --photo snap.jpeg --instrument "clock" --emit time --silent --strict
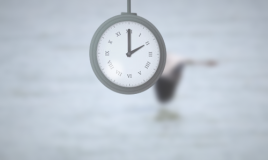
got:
2:00
